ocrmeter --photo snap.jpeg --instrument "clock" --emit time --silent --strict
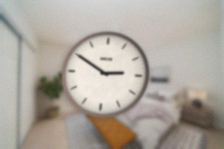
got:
2:50
